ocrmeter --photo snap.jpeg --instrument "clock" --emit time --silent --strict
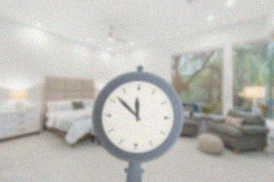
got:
11:52
